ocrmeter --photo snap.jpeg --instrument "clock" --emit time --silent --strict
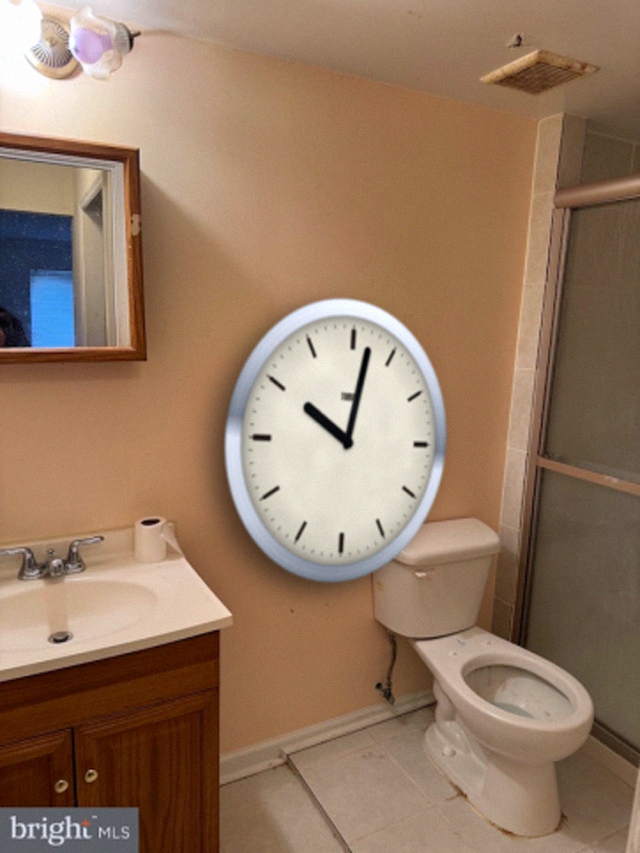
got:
10:02
